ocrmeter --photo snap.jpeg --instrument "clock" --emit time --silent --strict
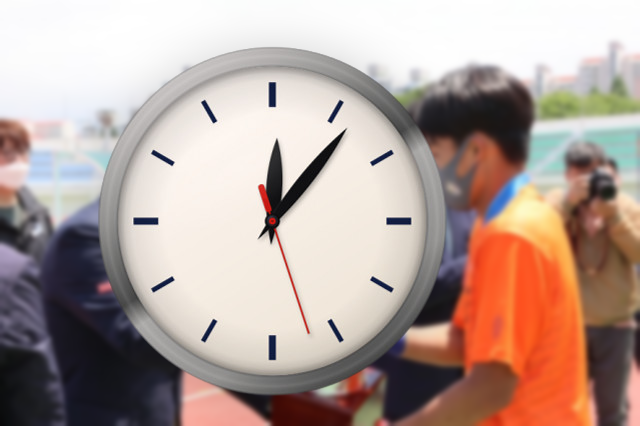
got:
12:06:27
